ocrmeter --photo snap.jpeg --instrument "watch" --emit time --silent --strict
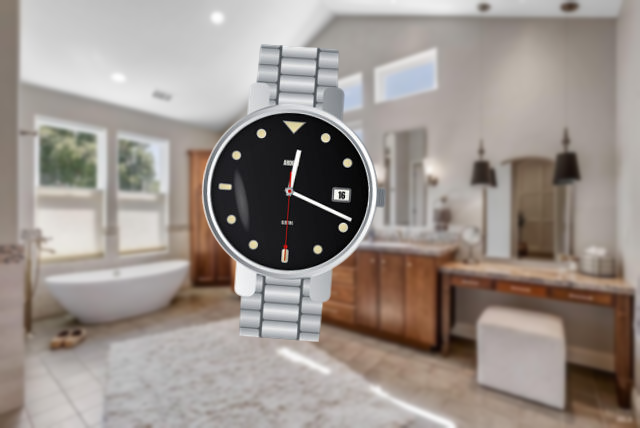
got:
12:18:30
